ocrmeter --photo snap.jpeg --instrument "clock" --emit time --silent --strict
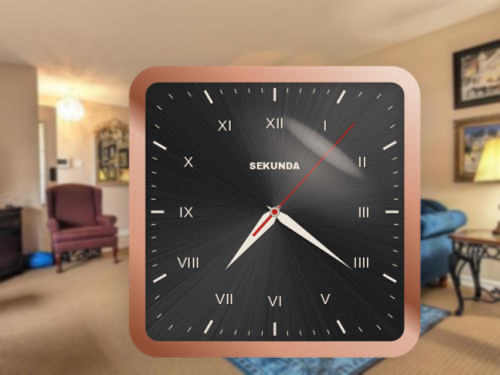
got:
7:21:07
